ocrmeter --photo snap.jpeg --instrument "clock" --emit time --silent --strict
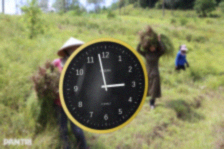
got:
2:58
